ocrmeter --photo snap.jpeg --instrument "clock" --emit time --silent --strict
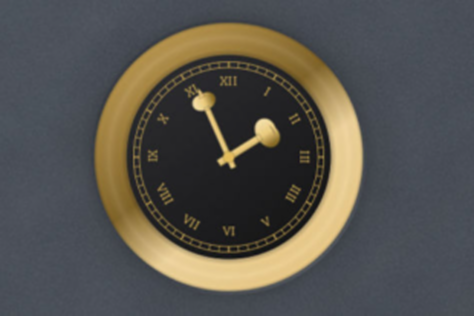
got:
1:56
